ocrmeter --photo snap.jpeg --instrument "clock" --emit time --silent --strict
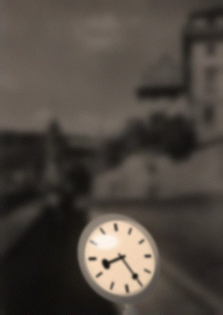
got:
8:25
